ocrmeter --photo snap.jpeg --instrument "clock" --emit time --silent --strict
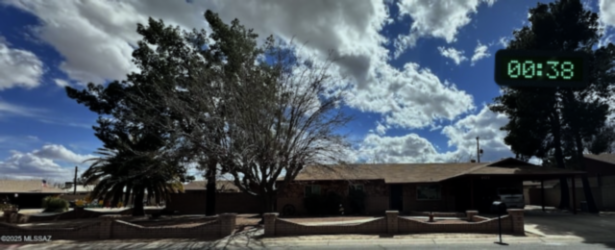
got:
0:38
